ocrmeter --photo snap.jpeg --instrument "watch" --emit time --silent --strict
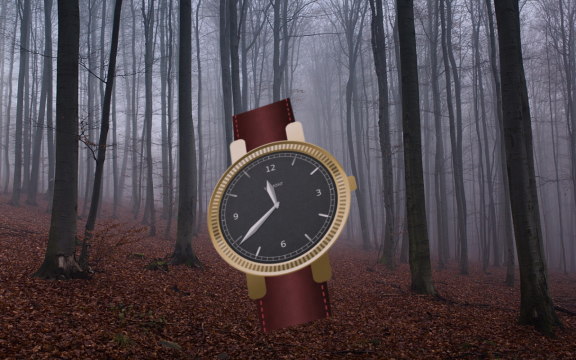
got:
11:39
